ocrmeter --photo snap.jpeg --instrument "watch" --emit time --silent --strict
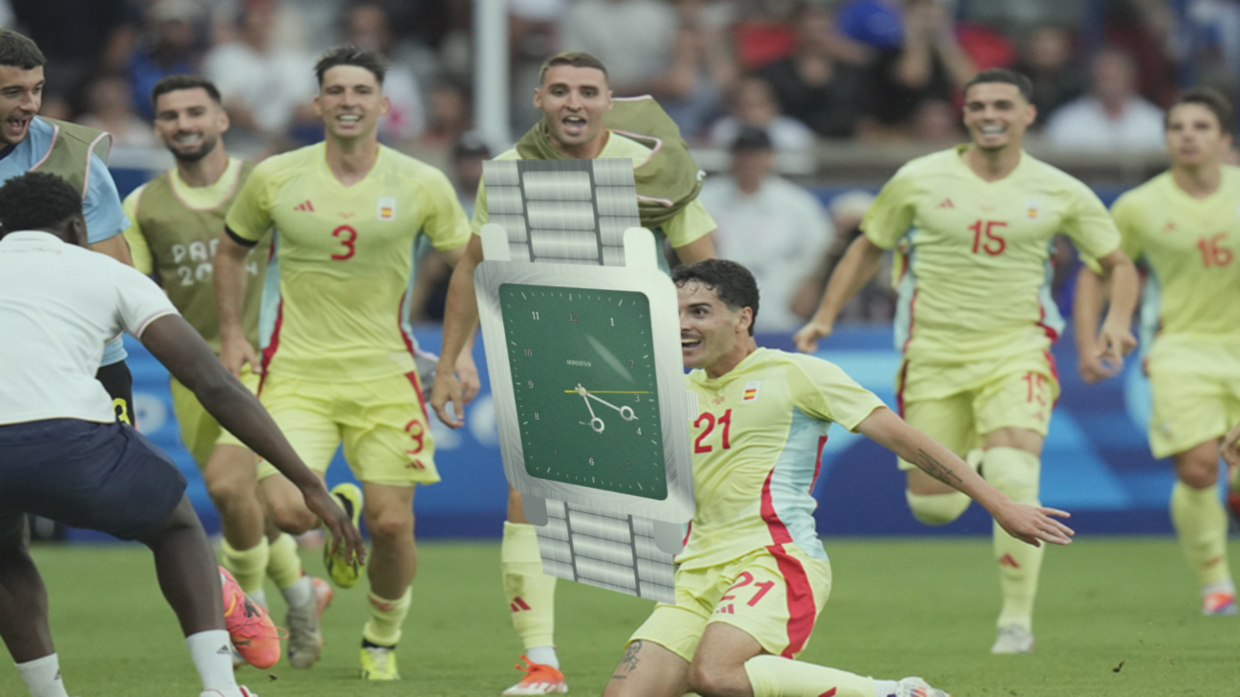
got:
5:18:14
